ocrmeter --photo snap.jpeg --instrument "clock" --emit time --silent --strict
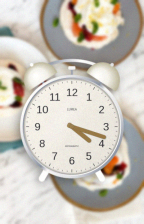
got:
4:18
